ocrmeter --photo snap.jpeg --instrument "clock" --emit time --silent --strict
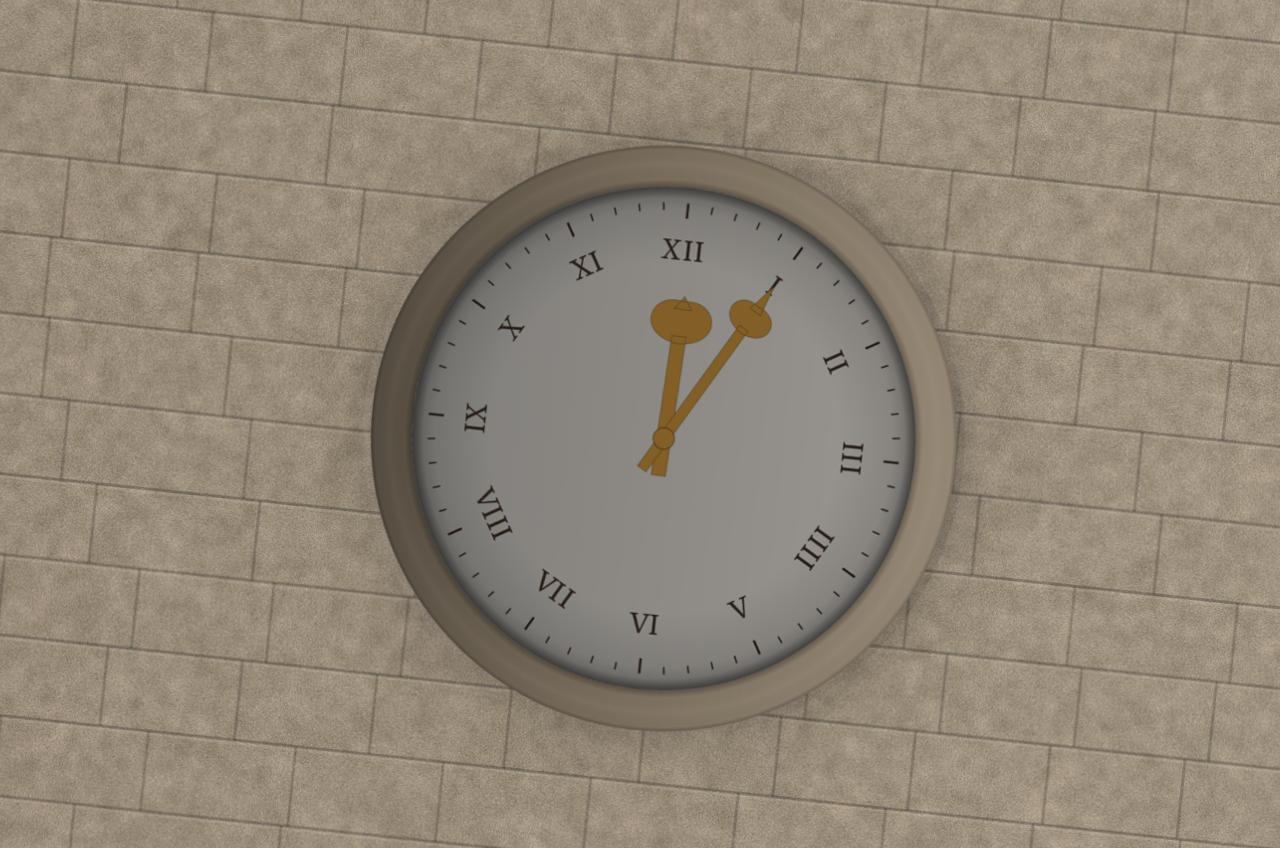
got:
12:05
